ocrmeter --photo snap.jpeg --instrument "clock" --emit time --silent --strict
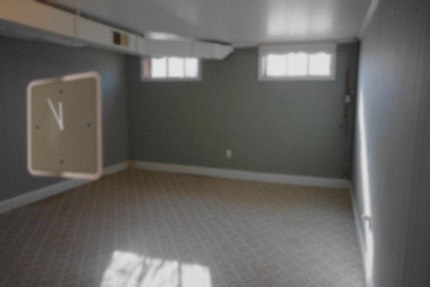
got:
11:55
